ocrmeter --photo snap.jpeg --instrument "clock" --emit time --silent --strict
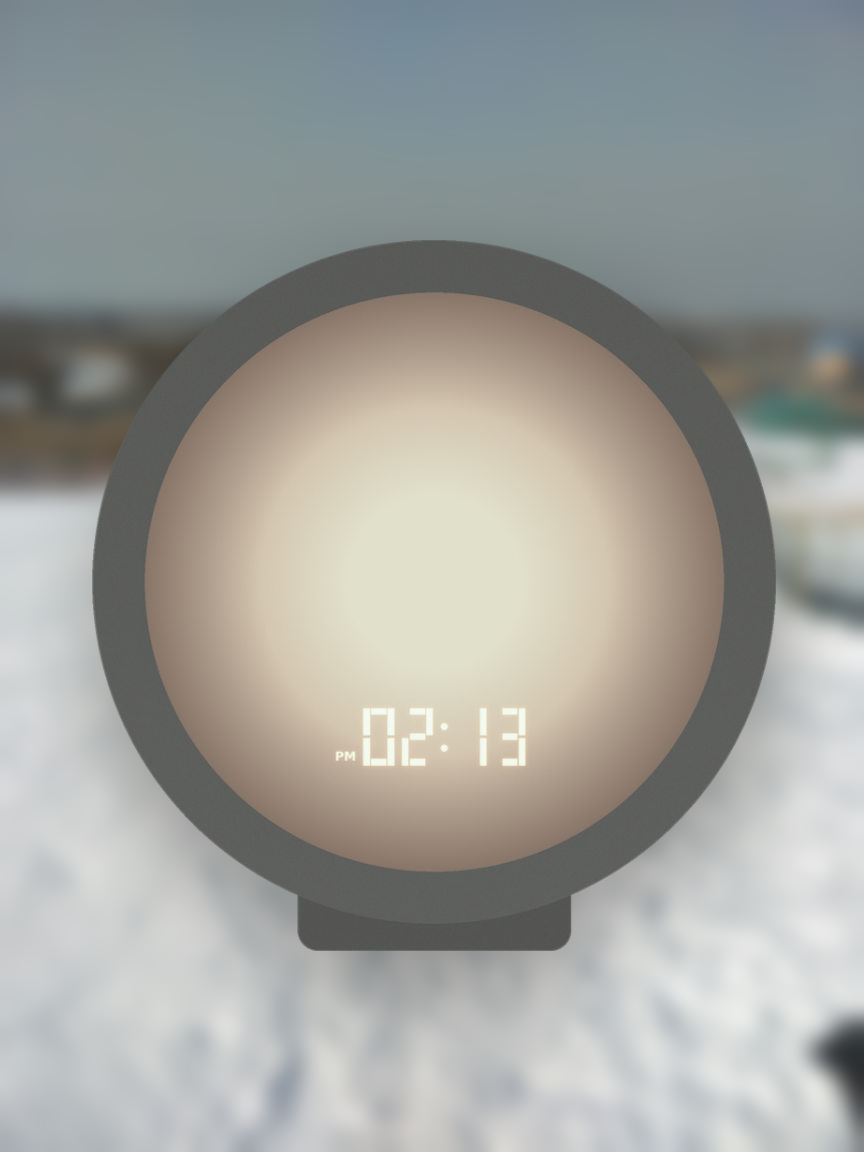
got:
2:13
